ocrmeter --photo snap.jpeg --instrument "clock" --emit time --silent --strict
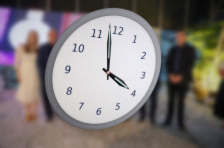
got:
3:58
